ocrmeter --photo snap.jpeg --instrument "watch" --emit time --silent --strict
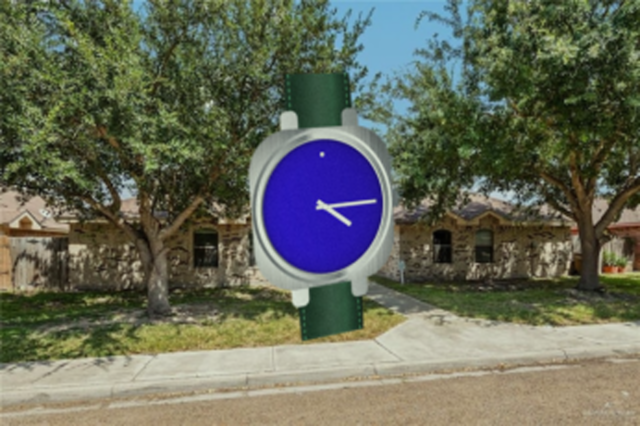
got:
4:15
